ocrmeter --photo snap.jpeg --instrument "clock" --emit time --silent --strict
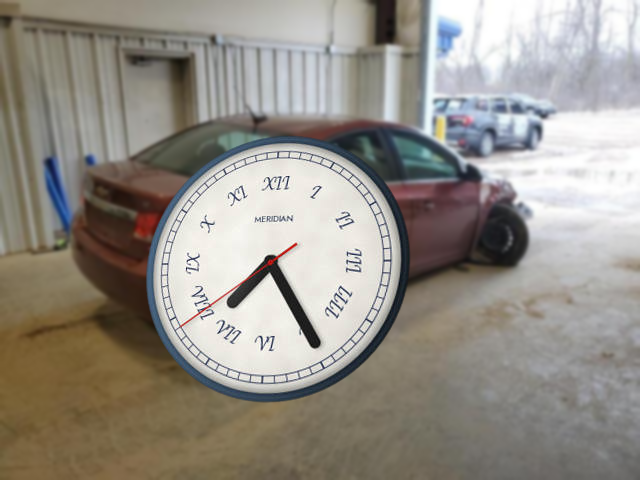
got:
7:24:39
